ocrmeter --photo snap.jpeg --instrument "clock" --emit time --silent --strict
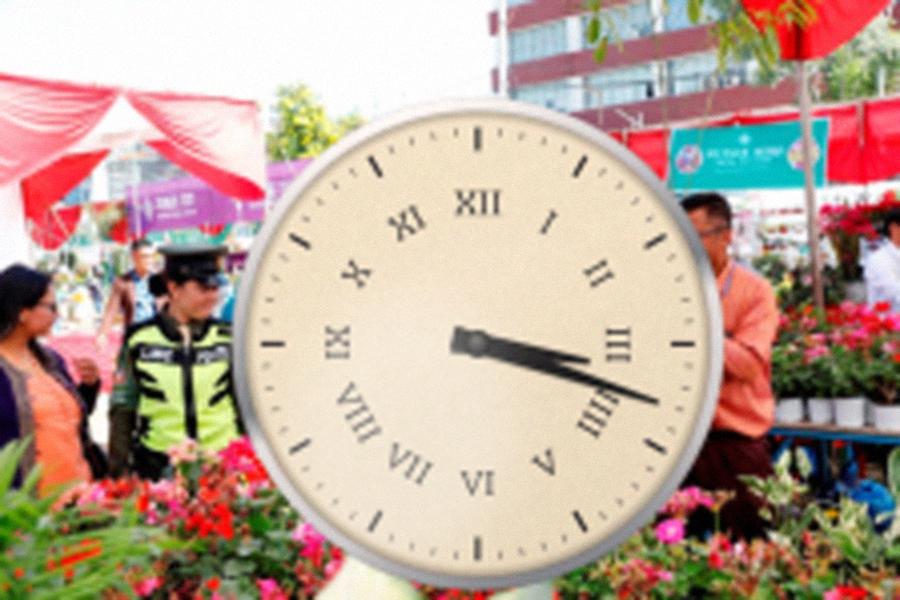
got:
3:18
